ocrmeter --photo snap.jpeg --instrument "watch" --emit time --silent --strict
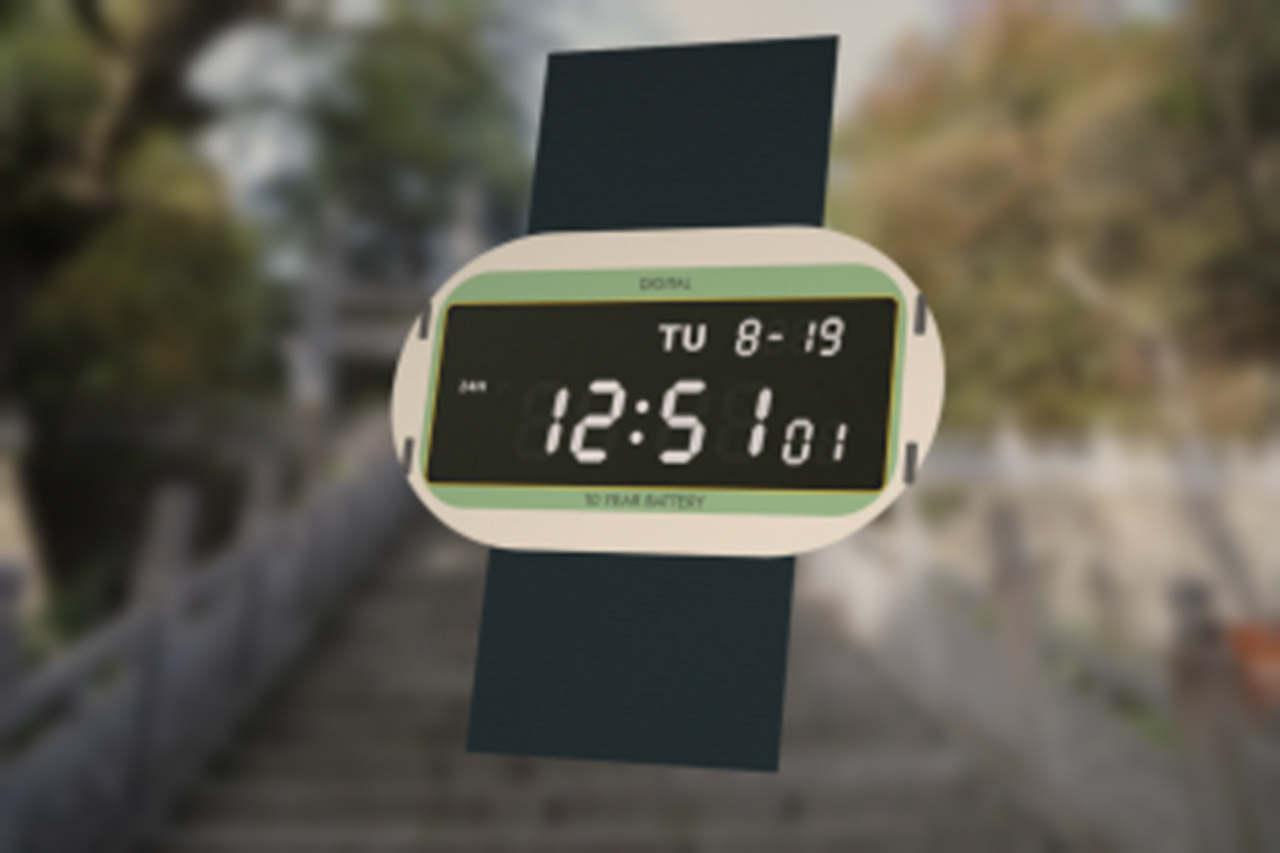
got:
12:51:01
